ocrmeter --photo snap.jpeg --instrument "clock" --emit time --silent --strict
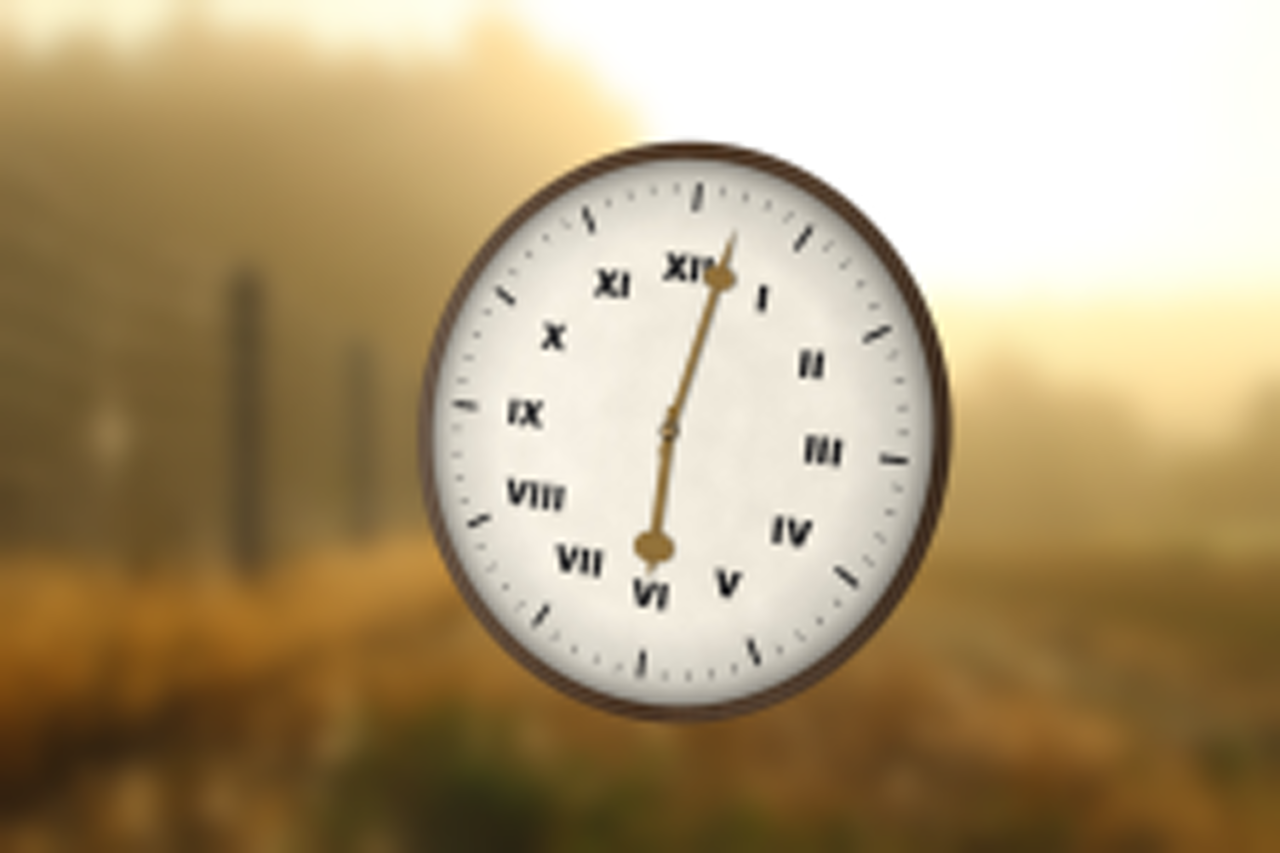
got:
6:02
